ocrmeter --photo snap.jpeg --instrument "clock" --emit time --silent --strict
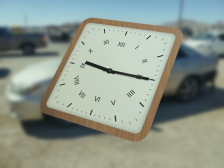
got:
9:15
